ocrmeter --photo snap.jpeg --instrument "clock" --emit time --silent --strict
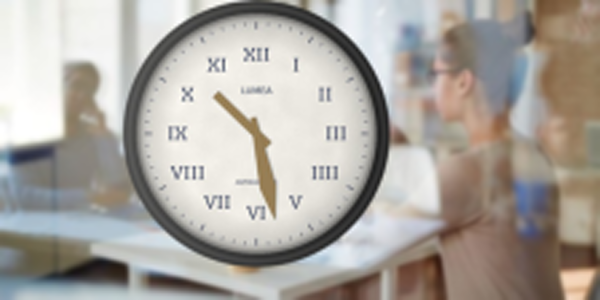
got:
10:28
